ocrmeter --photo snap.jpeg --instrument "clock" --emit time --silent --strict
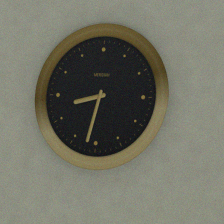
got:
8:32
